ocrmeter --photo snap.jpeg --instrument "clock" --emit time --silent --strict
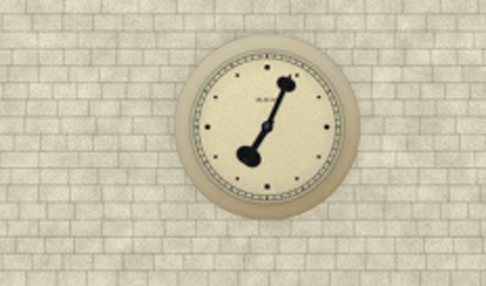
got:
7:04
